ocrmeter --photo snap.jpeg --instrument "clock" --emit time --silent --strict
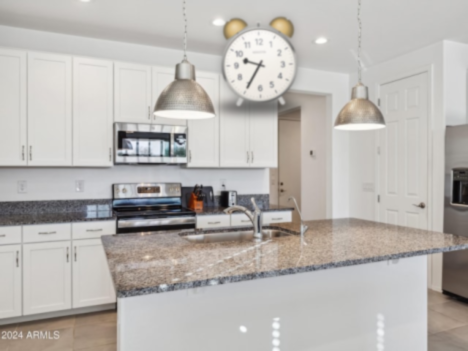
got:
9:35
